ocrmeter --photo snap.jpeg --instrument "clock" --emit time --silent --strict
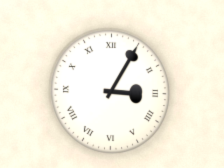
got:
3:05
